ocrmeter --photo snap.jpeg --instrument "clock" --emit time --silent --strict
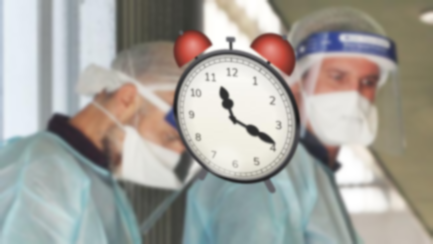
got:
11:19
